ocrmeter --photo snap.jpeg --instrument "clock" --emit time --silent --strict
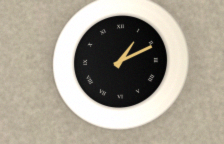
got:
1:11
